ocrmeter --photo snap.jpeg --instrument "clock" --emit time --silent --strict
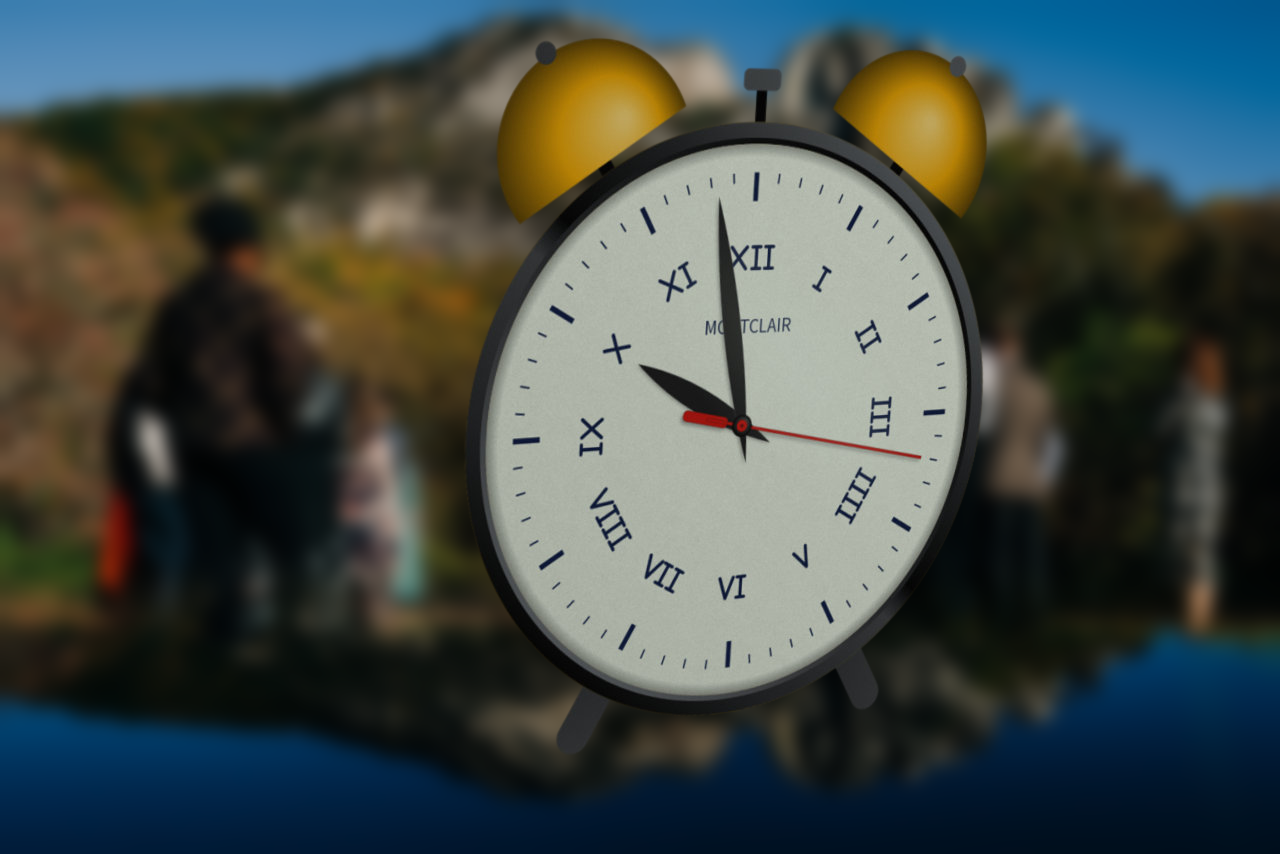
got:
9:58:17
